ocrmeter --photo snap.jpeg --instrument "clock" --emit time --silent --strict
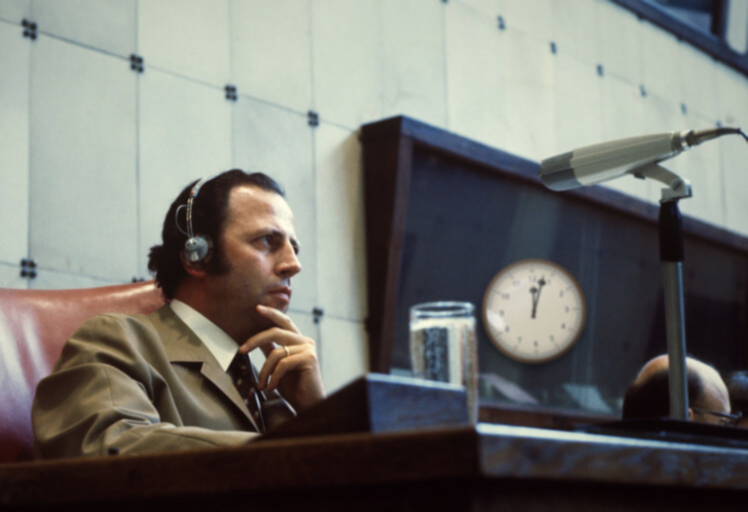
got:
12:03
